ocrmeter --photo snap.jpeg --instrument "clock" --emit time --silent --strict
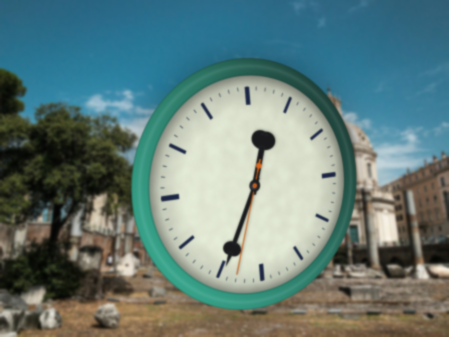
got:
12:34:33
